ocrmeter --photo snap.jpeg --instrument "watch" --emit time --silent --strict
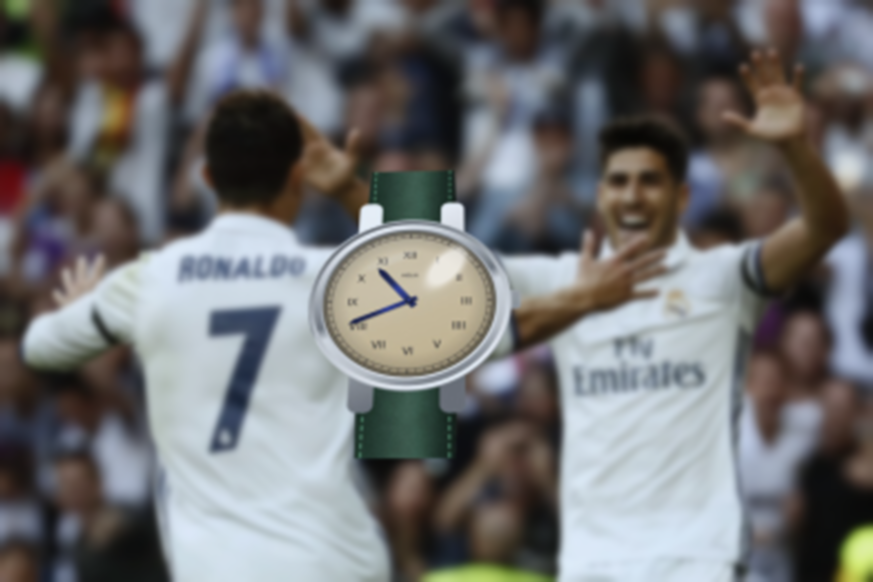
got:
10:41
